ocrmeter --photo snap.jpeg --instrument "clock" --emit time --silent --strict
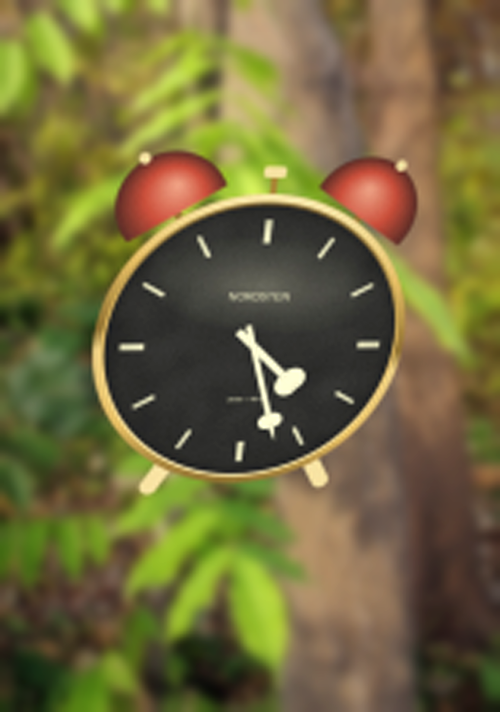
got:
4:27
